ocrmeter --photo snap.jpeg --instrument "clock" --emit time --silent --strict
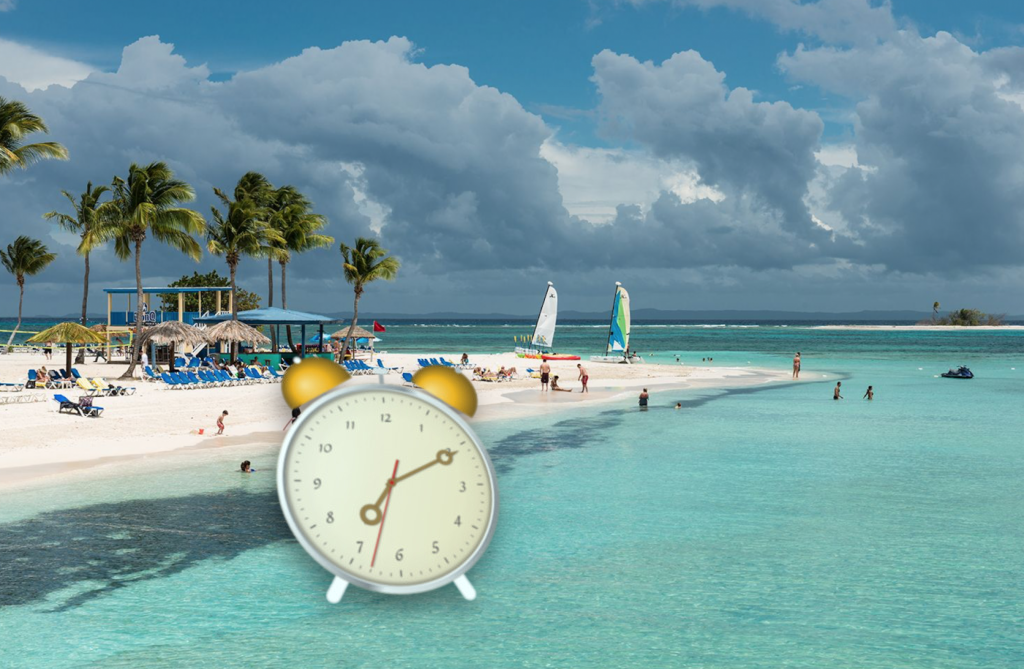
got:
7:10:33
